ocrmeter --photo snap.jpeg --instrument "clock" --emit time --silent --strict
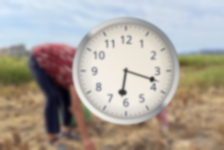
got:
6:18
